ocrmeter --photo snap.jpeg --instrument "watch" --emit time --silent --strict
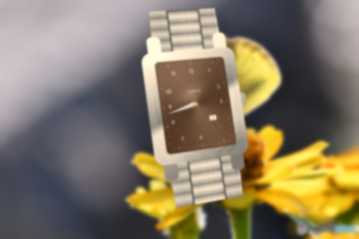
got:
8:43
